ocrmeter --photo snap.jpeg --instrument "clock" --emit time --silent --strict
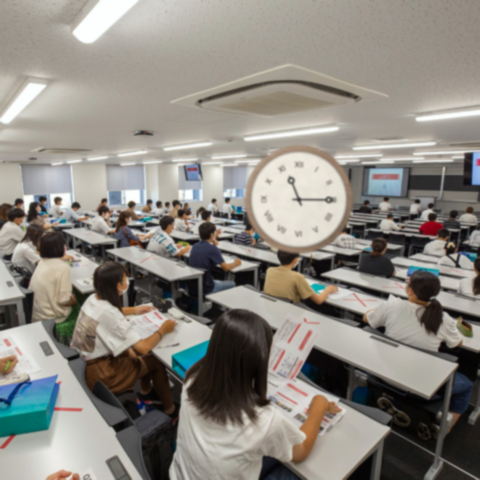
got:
11:15
